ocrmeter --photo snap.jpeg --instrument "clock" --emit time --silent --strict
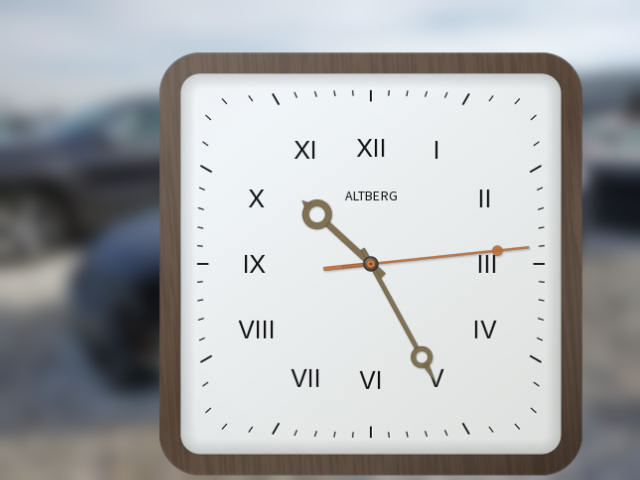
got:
10:25:14
